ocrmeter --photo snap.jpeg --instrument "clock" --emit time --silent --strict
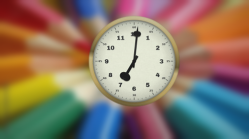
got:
7:01
